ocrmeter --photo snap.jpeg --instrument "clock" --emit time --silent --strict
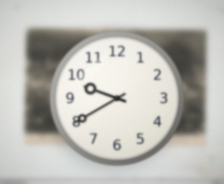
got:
9:40
